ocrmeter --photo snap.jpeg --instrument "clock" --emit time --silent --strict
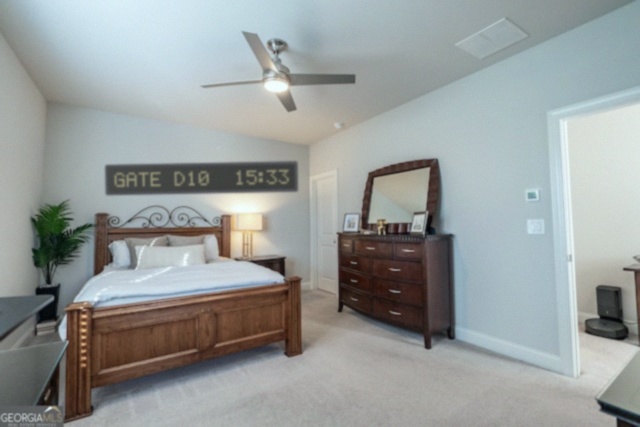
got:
15:33
